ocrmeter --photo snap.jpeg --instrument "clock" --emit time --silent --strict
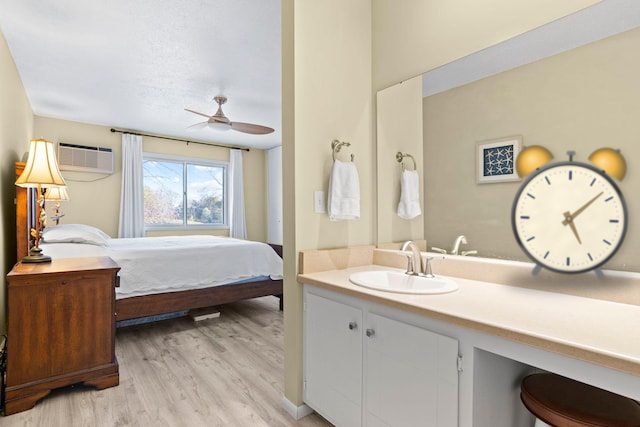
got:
5:08
